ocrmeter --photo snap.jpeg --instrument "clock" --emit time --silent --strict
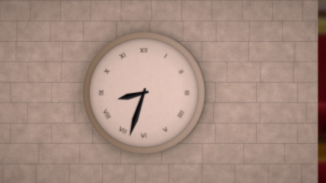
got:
8:33
